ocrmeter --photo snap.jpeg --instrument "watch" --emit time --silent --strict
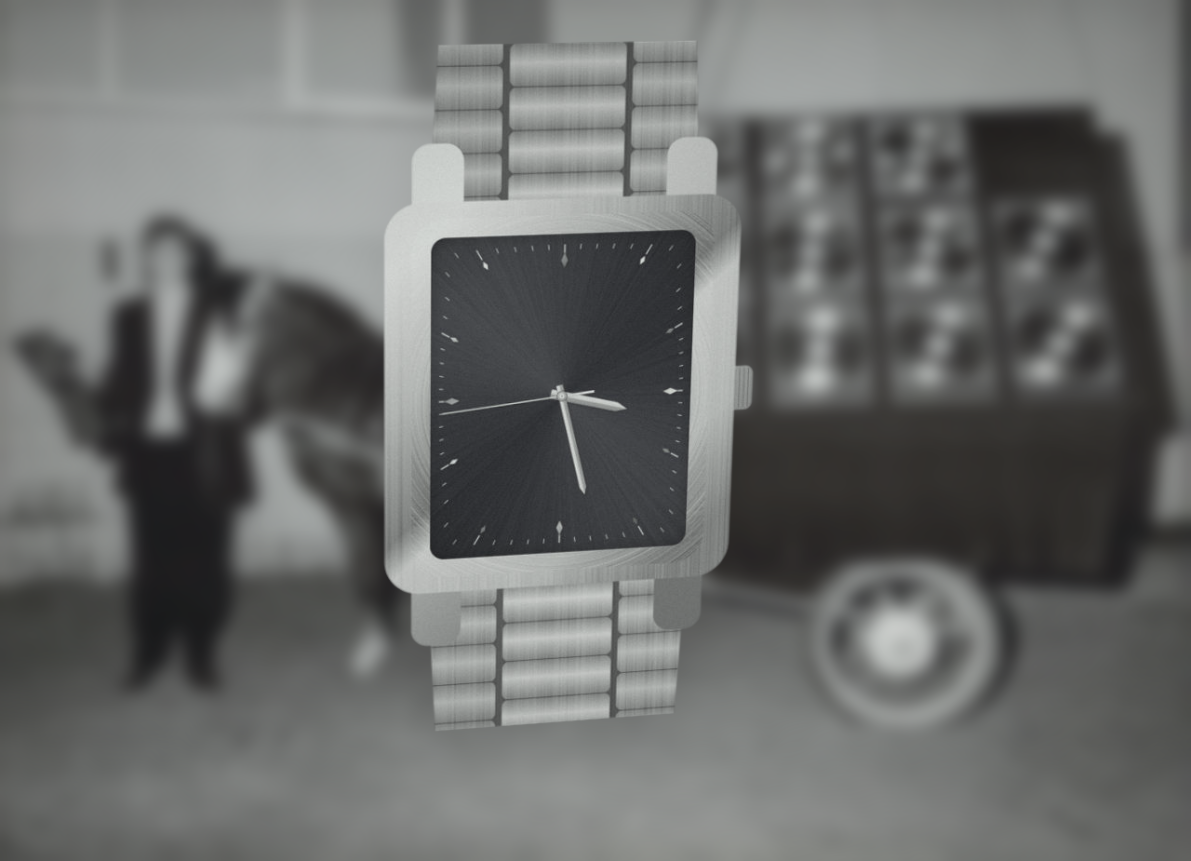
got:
3:27:44
